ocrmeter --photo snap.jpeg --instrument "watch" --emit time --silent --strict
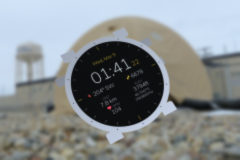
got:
1:41
